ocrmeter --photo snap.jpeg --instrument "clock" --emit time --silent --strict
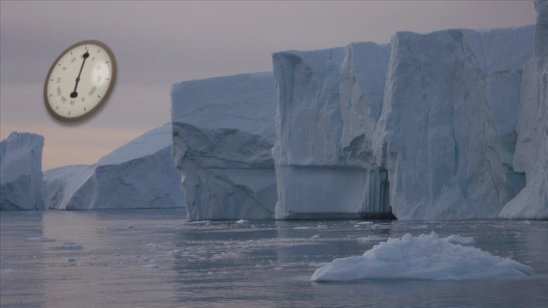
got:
6:01
